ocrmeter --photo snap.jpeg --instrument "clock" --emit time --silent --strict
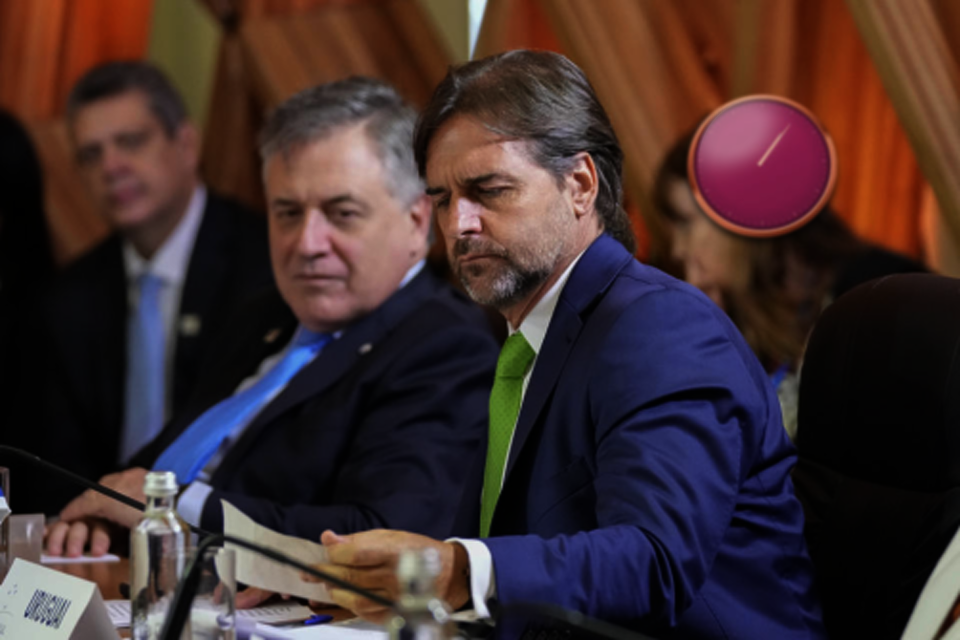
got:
1:06
